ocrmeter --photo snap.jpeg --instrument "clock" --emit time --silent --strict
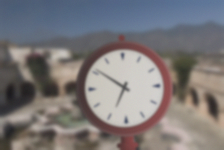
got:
6:51
